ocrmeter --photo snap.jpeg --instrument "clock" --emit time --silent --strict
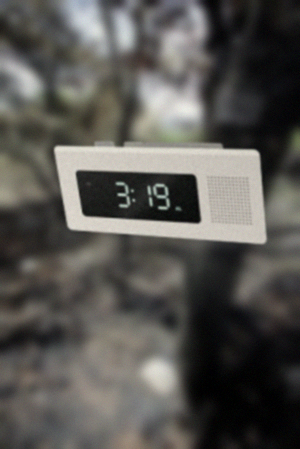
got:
3:19
